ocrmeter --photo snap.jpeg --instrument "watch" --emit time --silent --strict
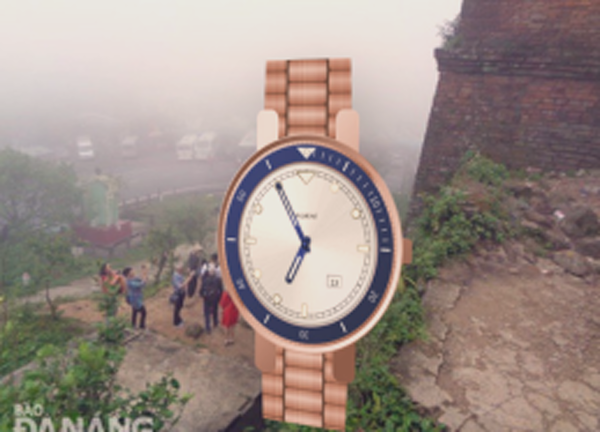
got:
6:55
